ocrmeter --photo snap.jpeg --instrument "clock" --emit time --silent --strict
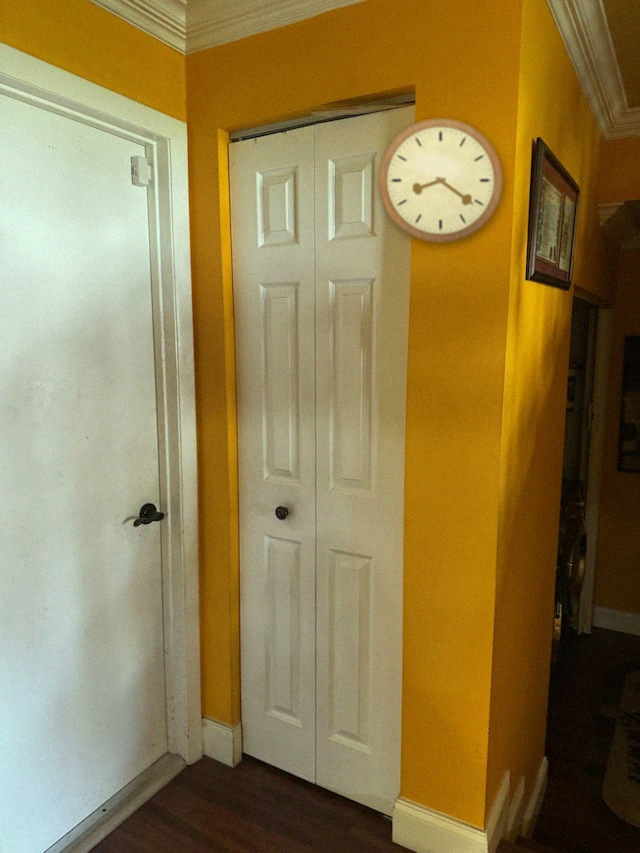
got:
8:21
